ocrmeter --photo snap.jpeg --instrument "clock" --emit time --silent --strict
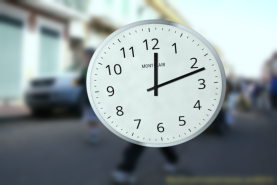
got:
12:12
